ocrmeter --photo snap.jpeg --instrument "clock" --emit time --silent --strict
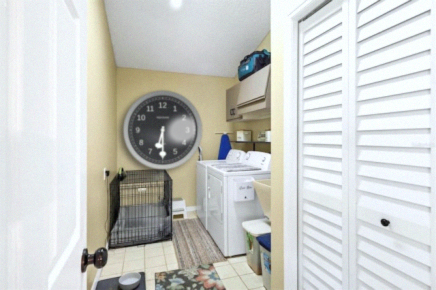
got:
6:30
